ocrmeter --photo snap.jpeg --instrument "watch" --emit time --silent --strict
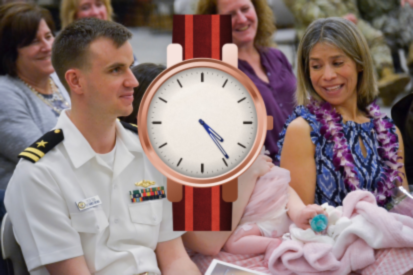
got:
4:24
